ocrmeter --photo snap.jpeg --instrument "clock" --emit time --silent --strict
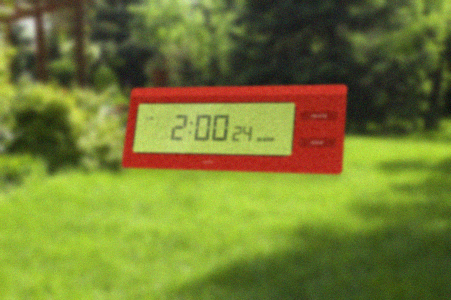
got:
2:00:24
